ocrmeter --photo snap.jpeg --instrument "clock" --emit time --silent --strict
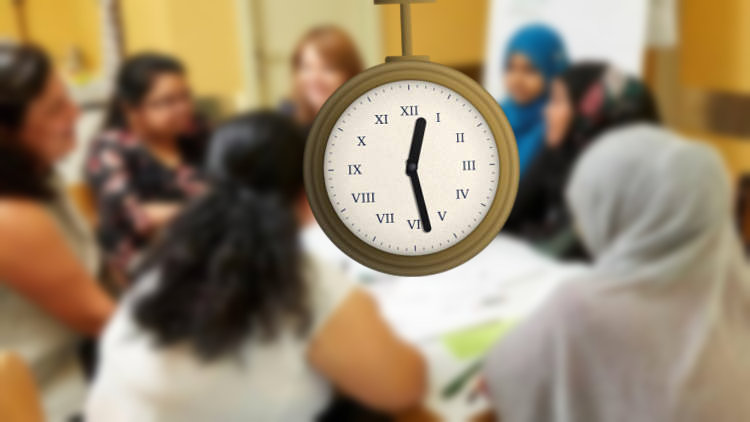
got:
12:28
